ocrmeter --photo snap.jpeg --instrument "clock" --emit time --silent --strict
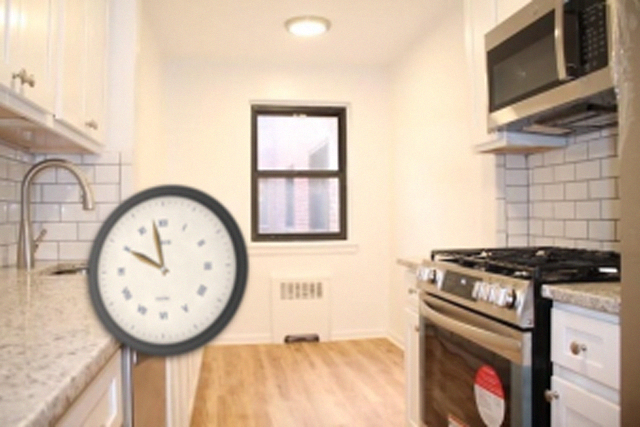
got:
9:58
